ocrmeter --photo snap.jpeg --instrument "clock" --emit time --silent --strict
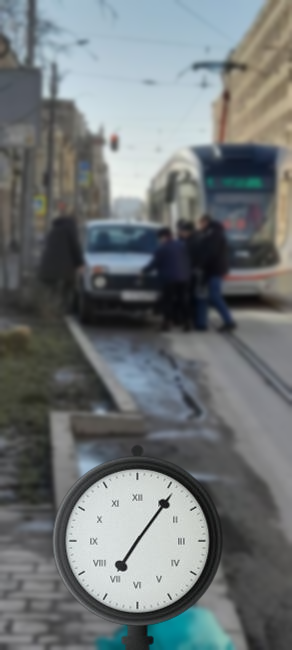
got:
7:06
